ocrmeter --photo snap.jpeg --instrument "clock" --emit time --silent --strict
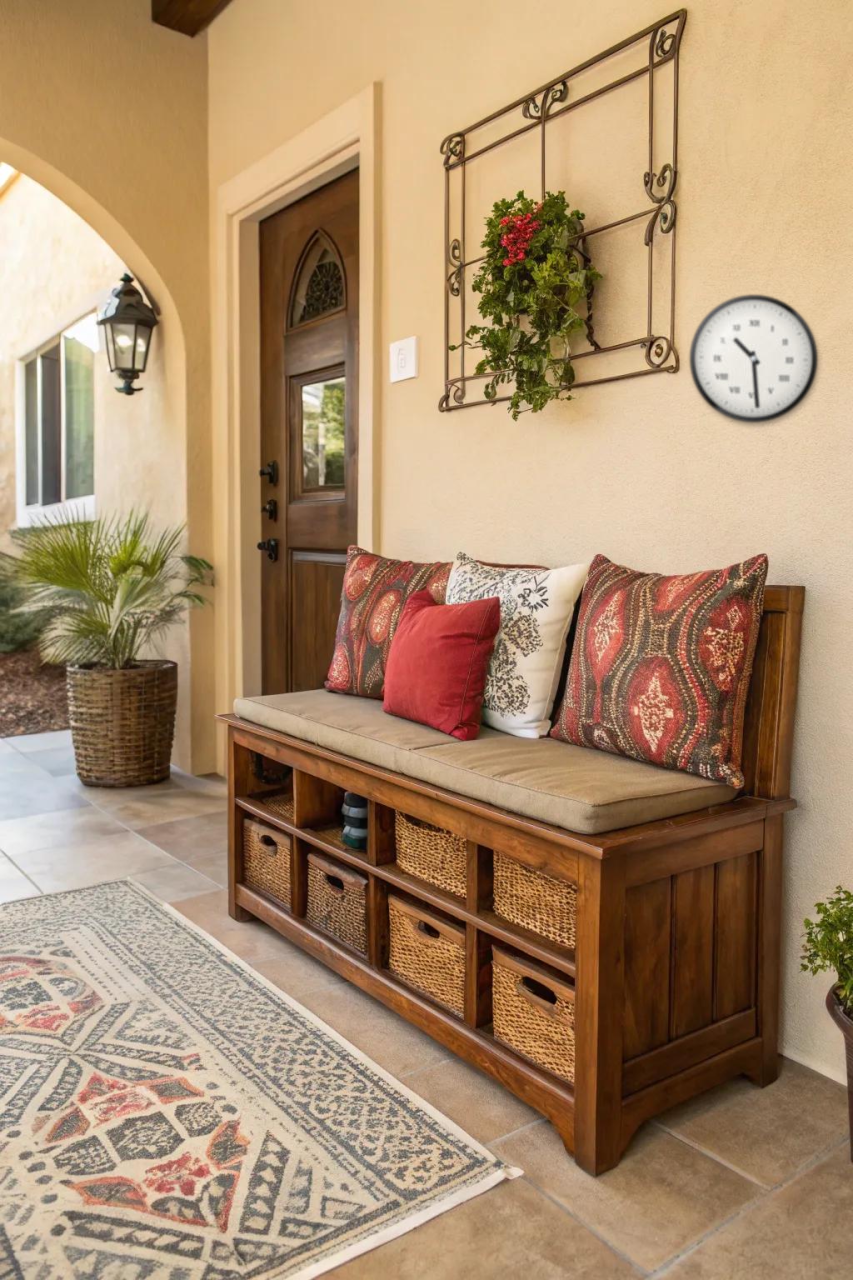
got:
10:29
